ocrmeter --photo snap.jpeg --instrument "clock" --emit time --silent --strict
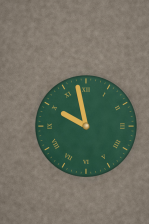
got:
9:58
